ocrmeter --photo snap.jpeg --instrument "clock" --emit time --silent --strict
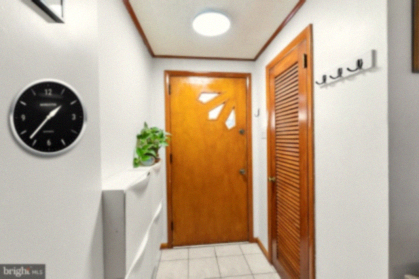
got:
1:37
